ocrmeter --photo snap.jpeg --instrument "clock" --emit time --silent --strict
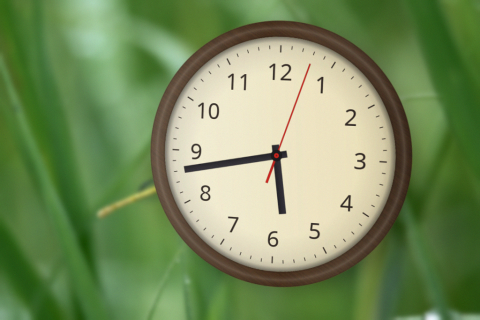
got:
5:43:03
